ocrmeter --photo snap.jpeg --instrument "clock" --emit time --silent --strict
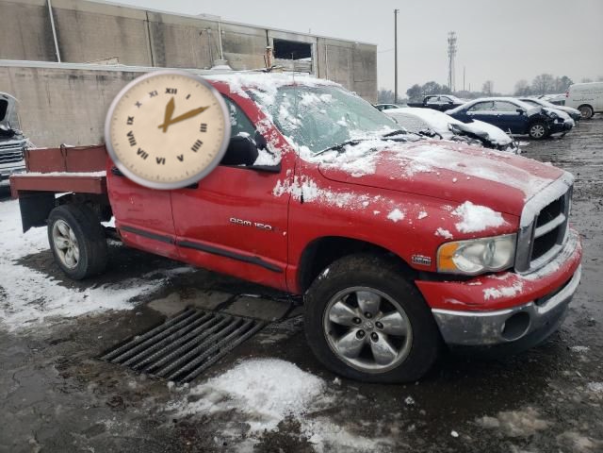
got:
12:10
